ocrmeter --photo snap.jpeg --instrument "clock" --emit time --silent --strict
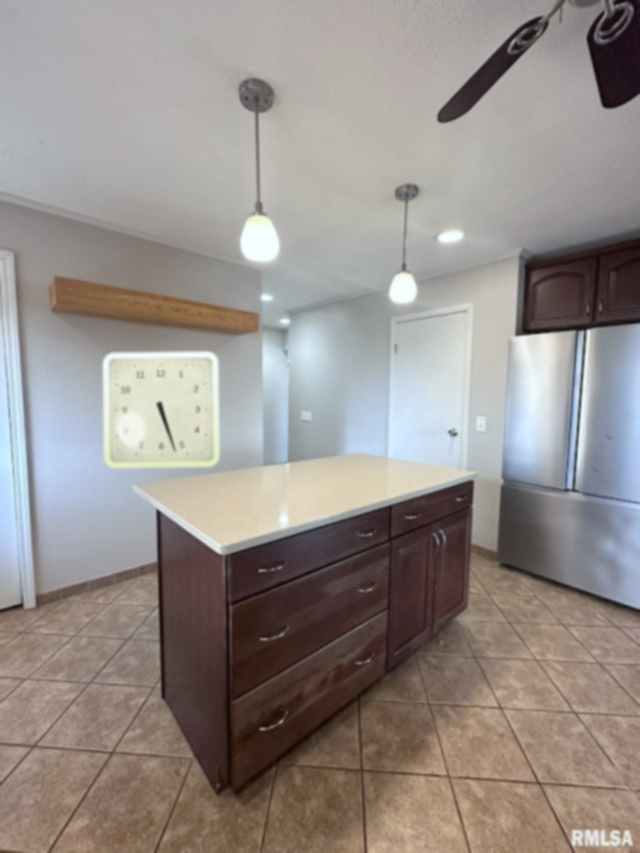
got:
5:27
